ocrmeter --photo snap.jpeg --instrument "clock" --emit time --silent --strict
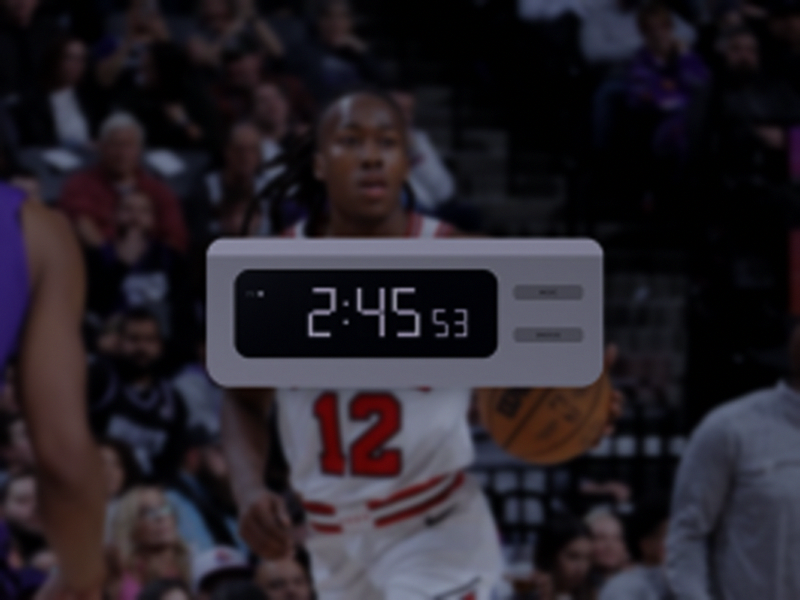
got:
2:45:53
